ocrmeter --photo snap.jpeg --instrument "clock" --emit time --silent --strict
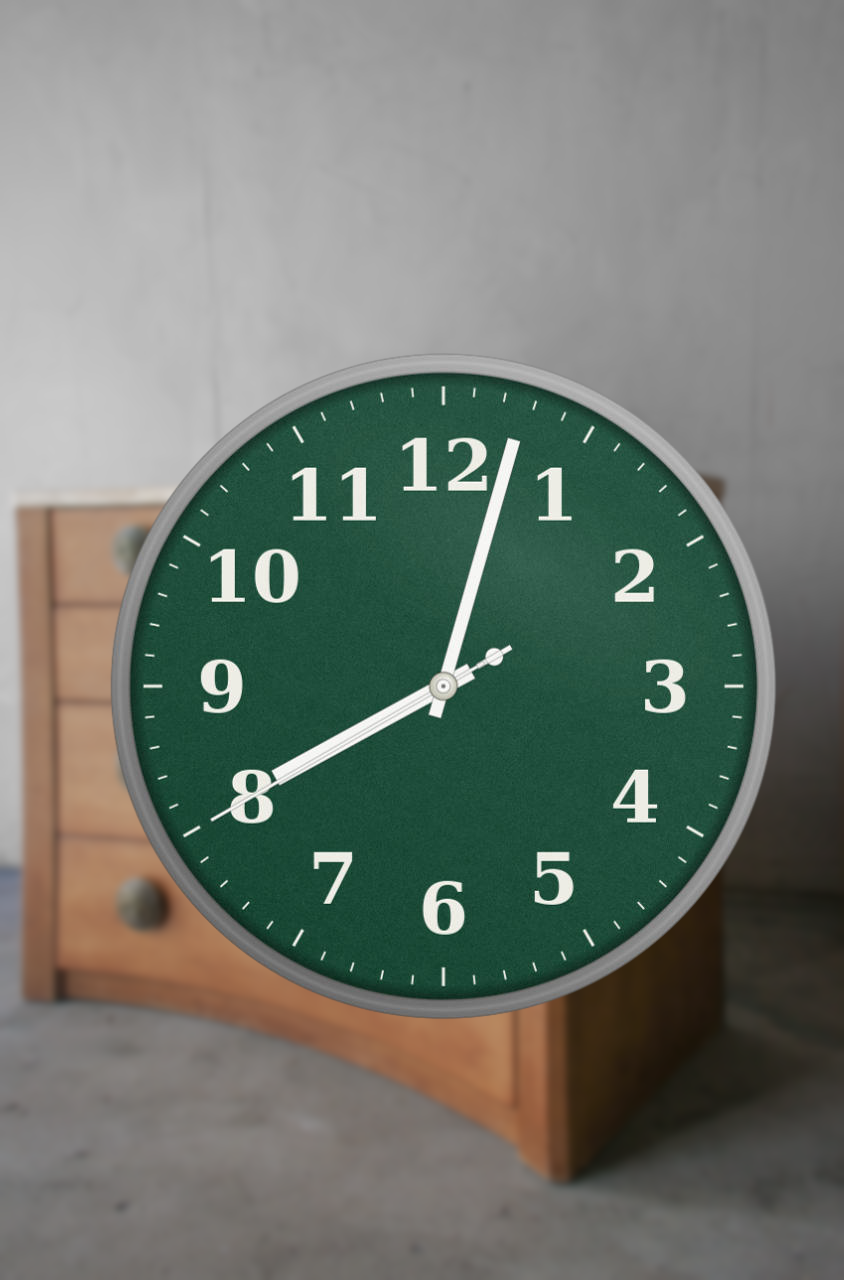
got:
8:02:40
